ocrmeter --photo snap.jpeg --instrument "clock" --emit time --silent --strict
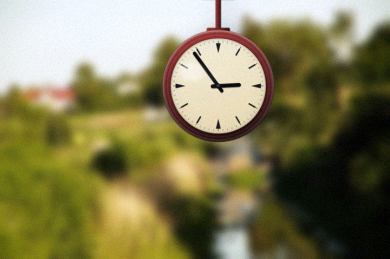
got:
2:54
